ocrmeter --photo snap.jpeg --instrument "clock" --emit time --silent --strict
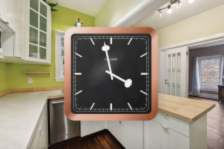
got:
3:58
